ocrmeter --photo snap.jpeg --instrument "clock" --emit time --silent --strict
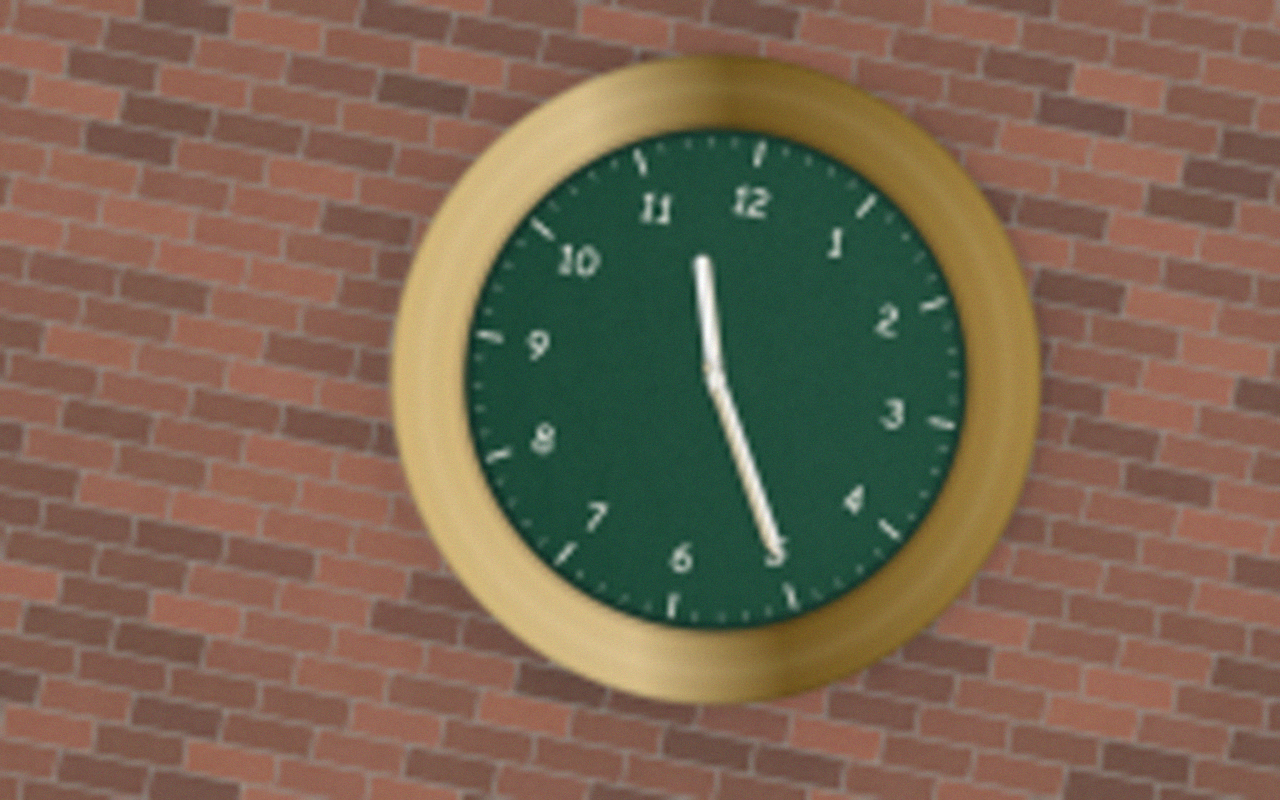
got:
11:25
